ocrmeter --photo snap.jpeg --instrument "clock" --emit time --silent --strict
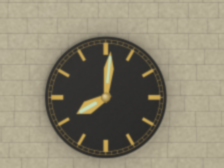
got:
8:01
